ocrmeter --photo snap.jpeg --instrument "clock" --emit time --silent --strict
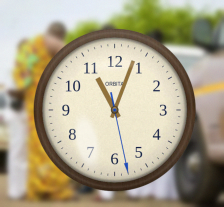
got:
11:03:28
